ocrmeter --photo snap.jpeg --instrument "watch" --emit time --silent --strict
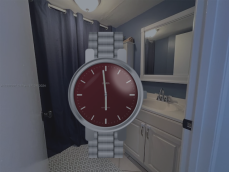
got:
5:59
